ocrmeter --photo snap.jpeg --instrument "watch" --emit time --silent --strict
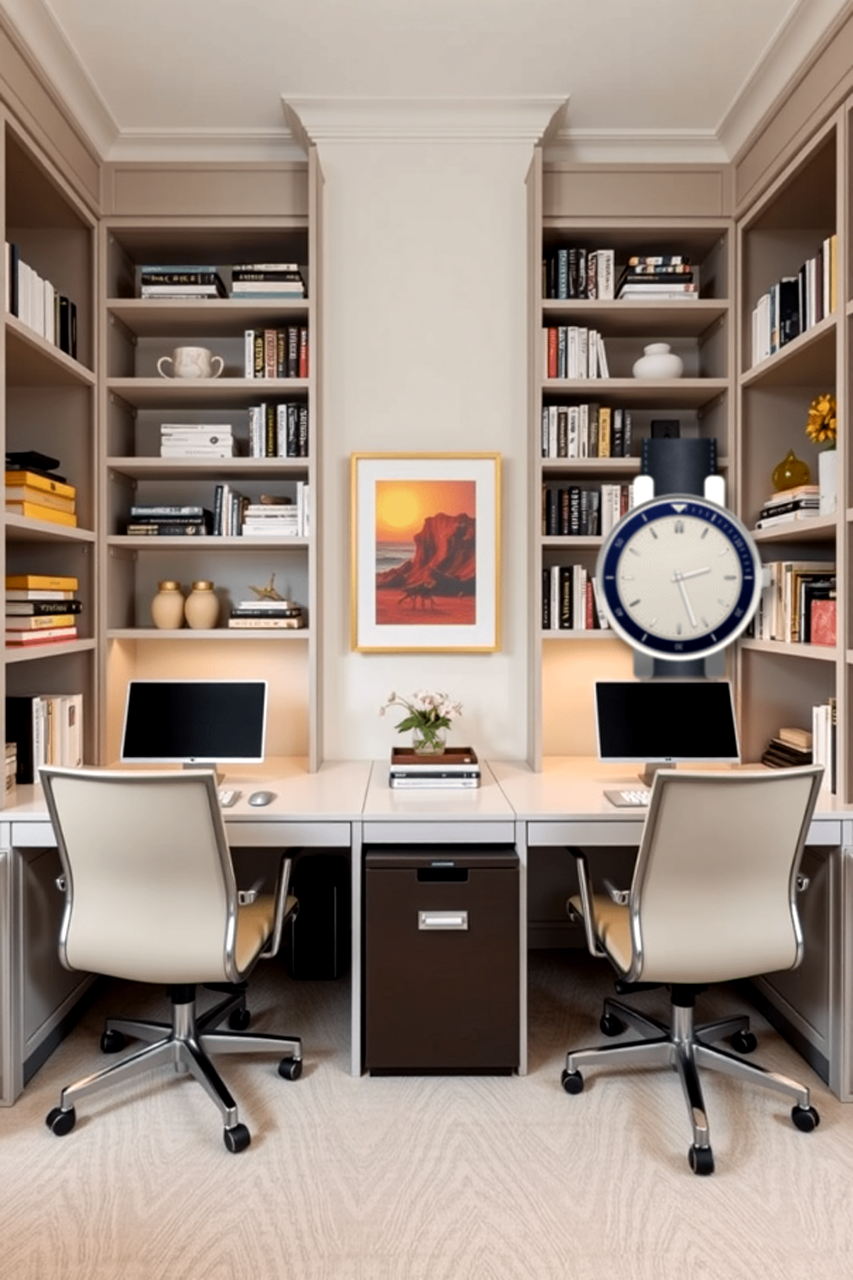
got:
2:27
